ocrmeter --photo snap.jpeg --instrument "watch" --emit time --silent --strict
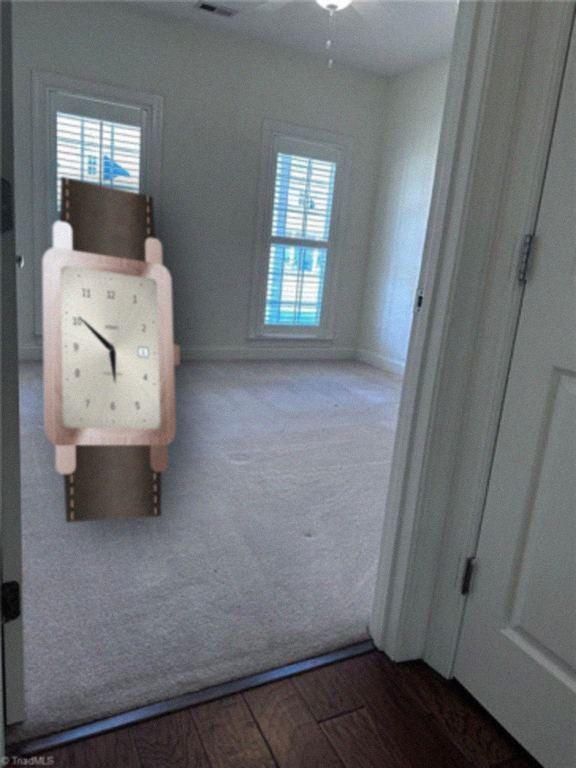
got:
5:51
